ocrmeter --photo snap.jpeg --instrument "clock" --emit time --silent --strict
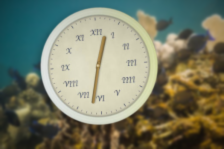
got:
12:32
